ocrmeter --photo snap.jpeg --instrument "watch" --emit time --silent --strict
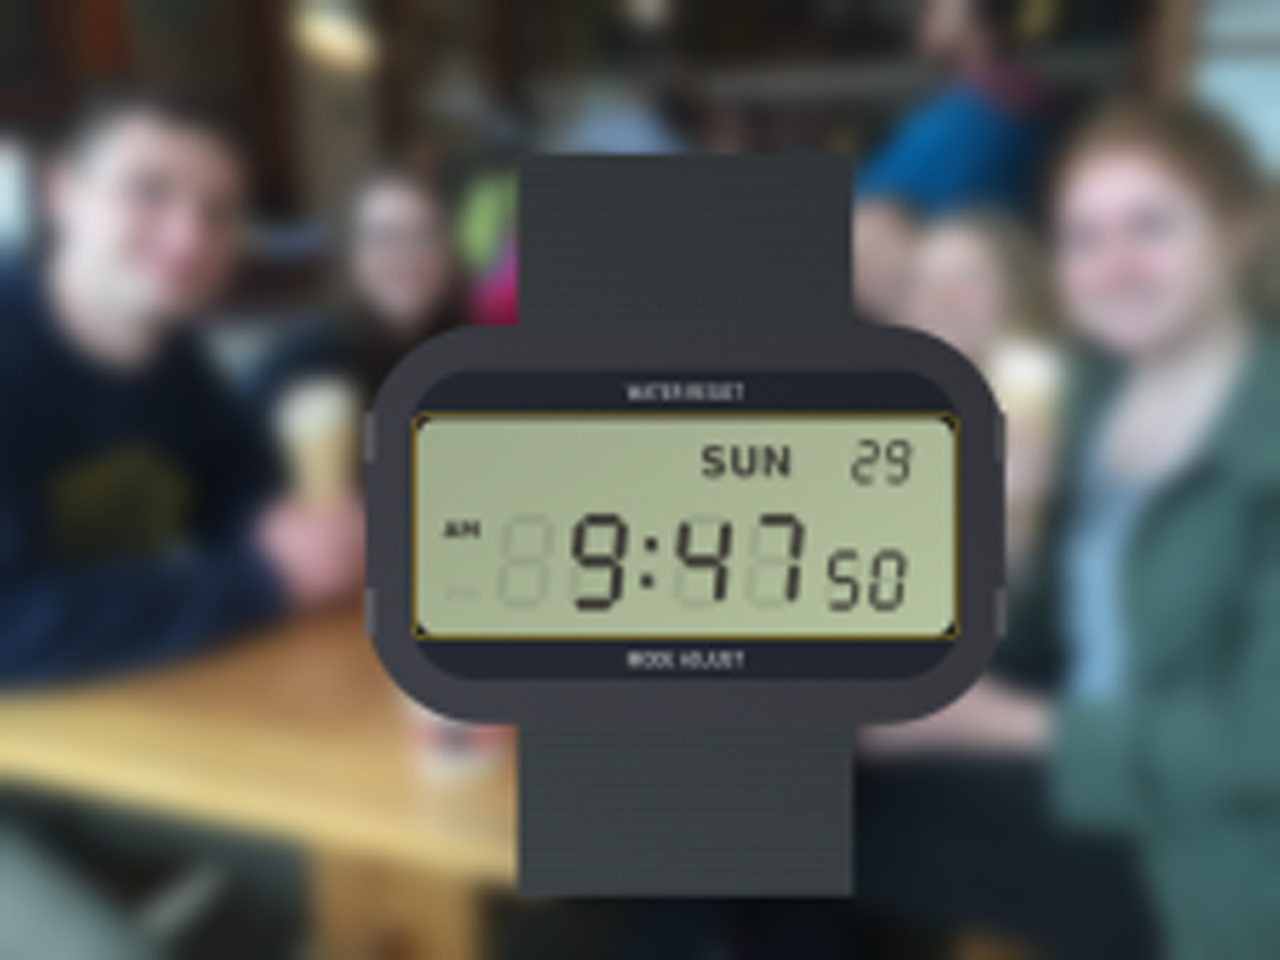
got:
9:47:50
